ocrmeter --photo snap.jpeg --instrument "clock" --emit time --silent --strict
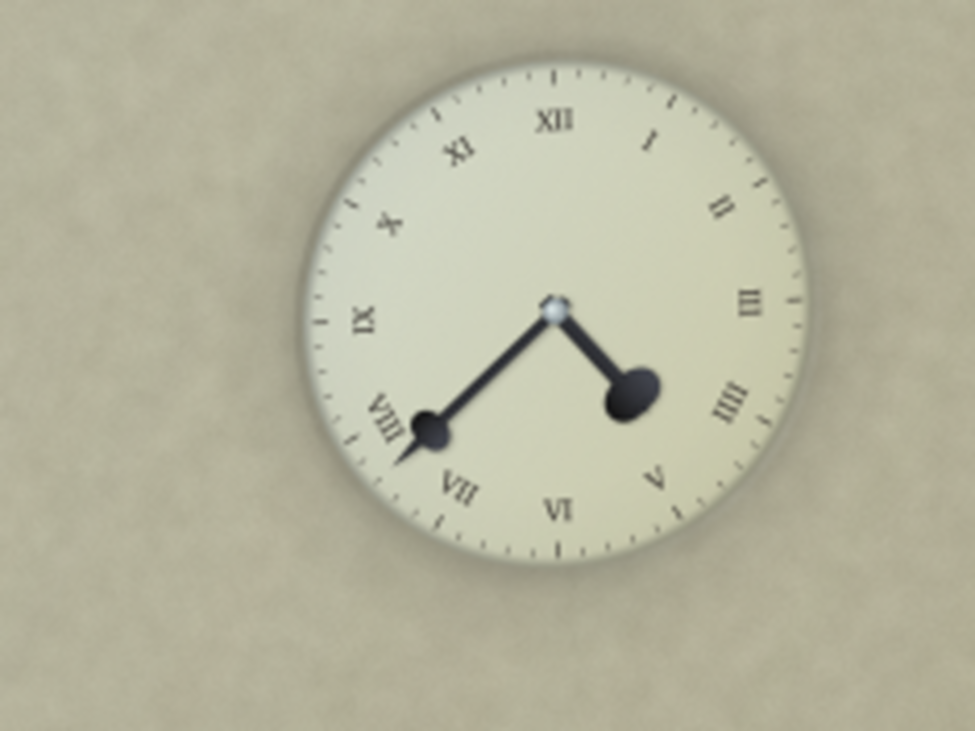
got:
4:38
